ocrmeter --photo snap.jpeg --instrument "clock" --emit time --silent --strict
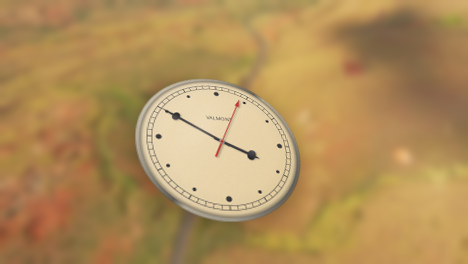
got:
3:50:04
